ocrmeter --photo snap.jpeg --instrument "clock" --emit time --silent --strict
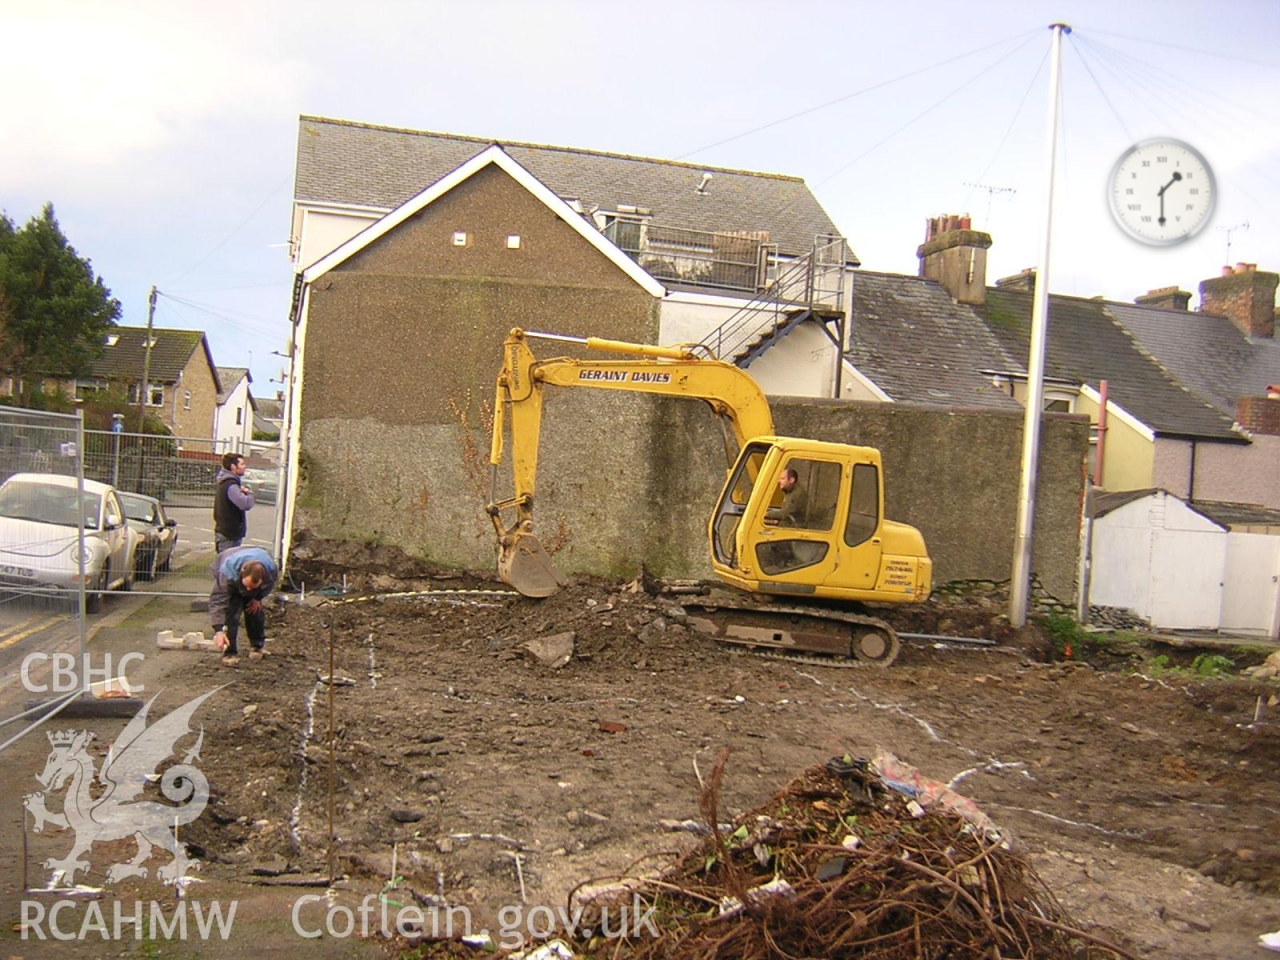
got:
1:30
